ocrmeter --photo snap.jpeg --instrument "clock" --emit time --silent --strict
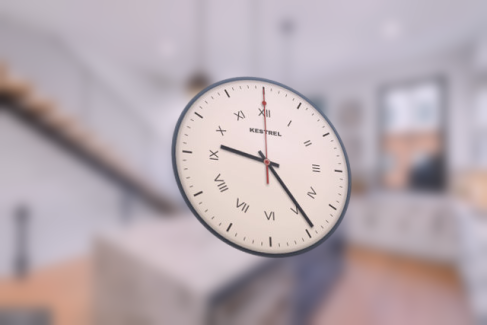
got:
9:24:00
